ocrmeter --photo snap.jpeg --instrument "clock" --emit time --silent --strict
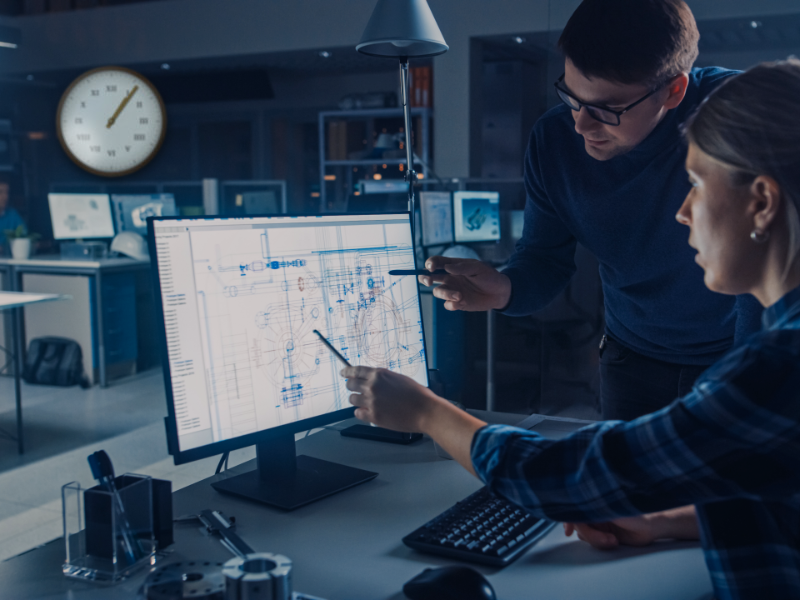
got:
1:06
